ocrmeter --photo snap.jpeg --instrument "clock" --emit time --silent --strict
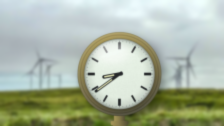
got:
8:39
